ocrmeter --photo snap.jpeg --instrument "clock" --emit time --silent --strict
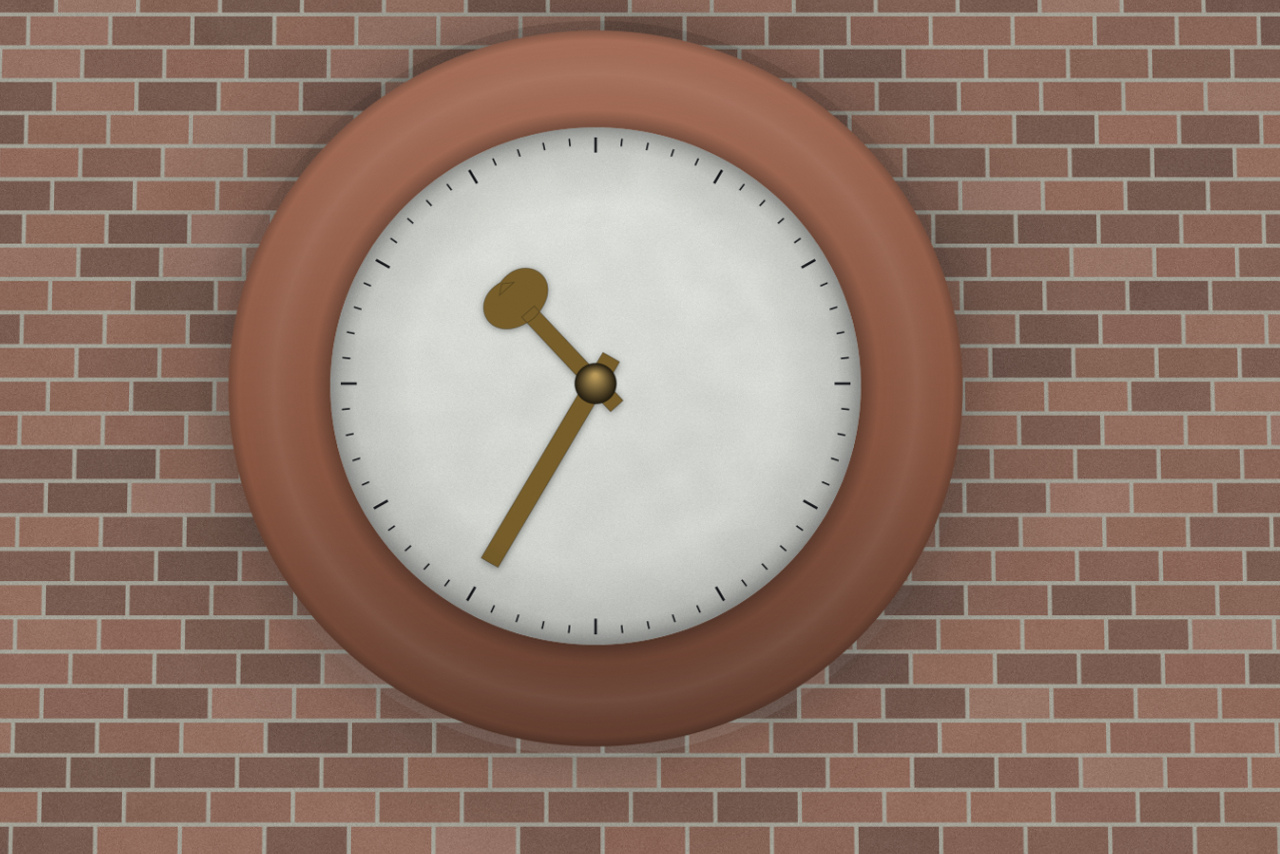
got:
10:35
